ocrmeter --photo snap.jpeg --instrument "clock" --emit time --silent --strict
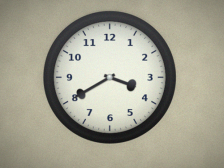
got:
3:40
